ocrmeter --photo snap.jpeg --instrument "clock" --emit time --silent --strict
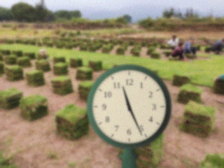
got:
11:26
